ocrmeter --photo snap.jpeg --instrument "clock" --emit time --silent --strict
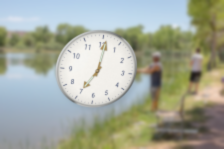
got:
7:01
